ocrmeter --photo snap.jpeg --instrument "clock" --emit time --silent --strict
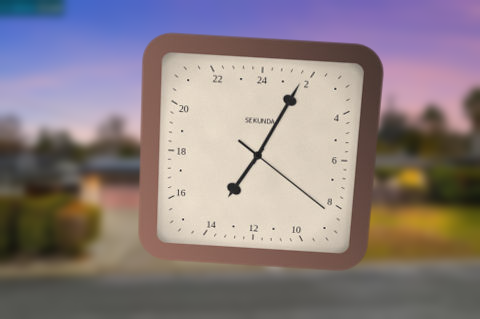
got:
14:04:21
